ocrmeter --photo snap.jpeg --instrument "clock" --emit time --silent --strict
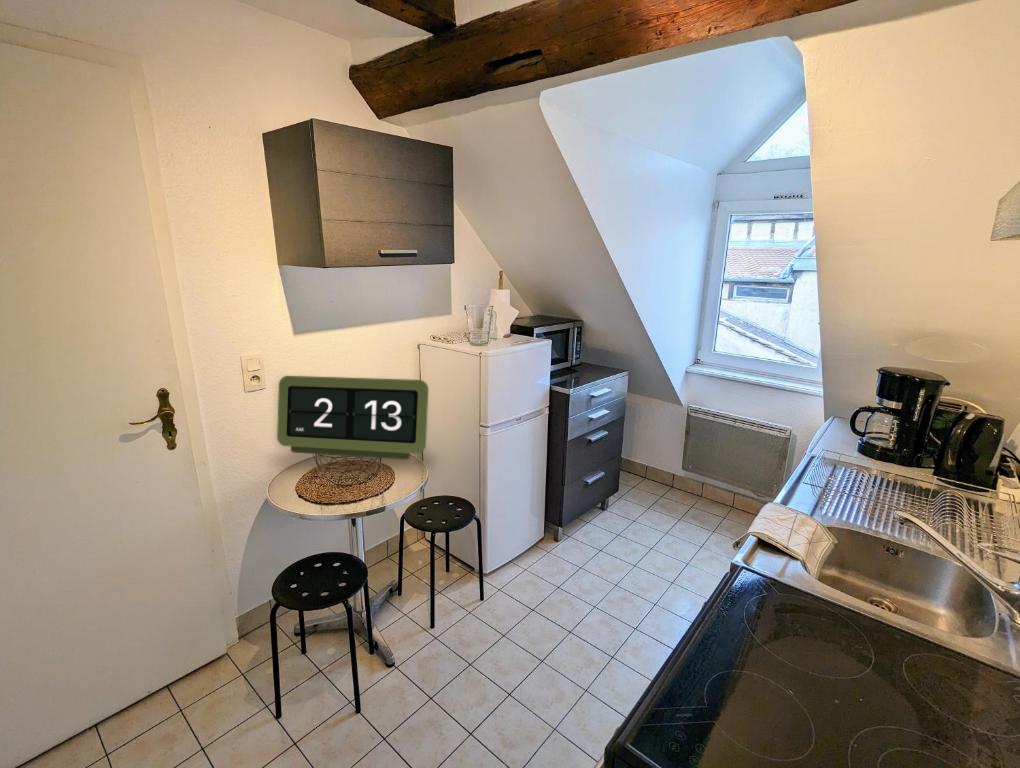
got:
2:13
